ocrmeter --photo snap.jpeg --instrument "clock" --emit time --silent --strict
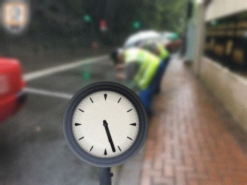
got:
5:27
